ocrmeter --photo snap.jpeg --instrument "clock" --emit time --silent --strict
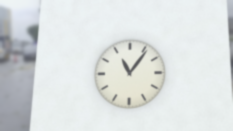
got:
11:06
